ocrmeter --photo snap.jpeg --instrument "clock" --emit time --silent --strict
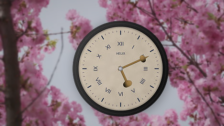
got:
5:11
